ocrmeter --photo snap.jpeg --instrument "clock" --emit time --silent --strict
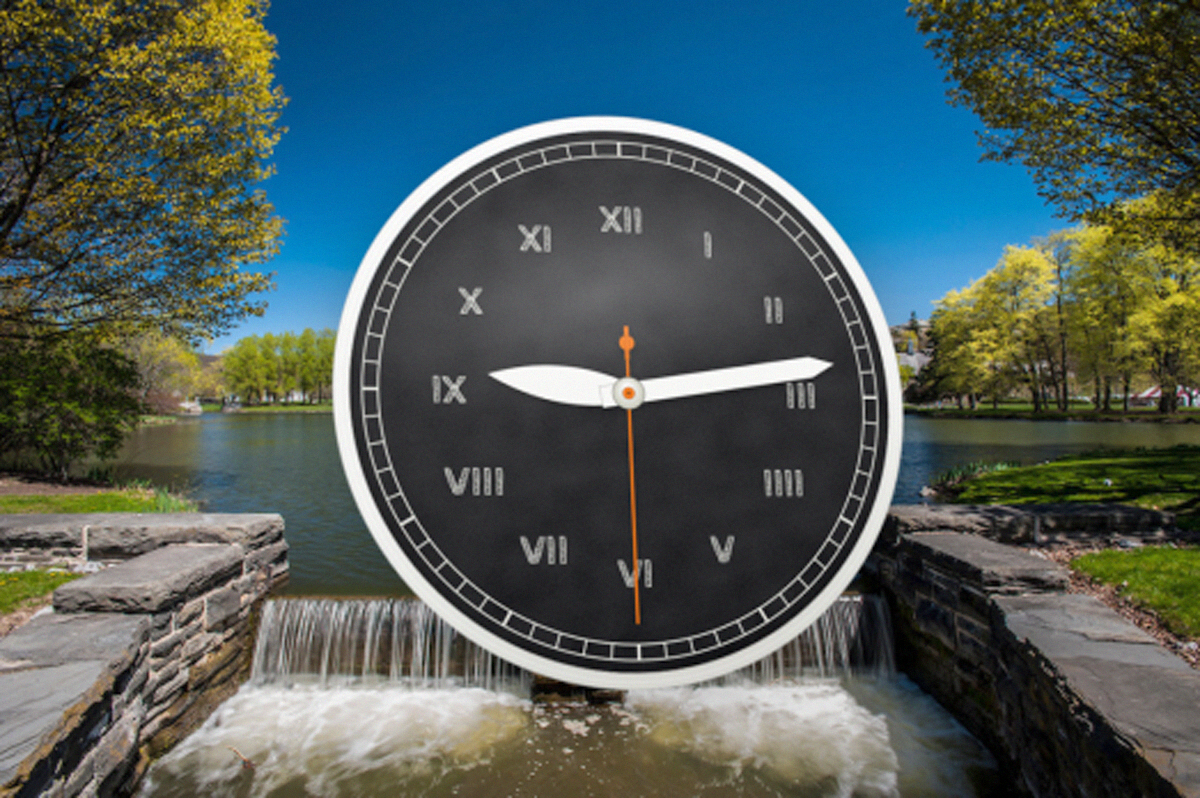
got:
9:13:30
